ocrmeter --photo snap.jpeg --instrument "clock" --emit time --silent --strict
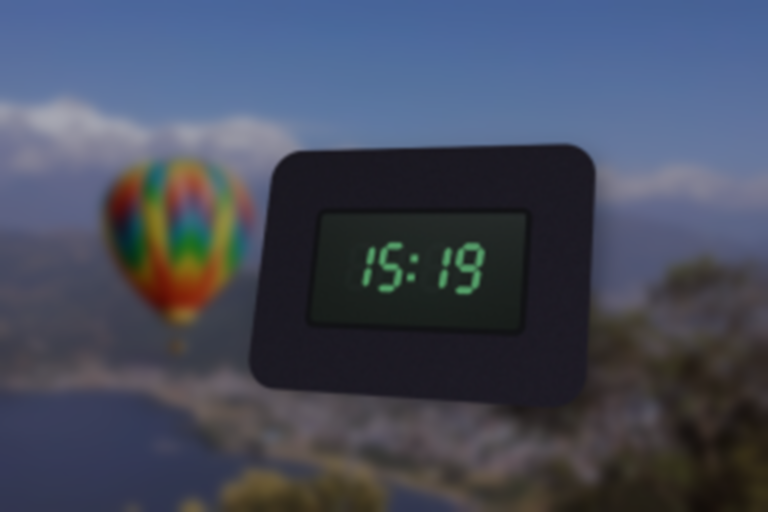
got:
15:19
